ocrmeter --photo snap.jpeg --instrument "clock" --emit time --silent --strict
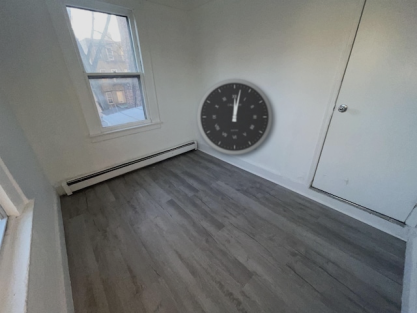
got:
12:02
